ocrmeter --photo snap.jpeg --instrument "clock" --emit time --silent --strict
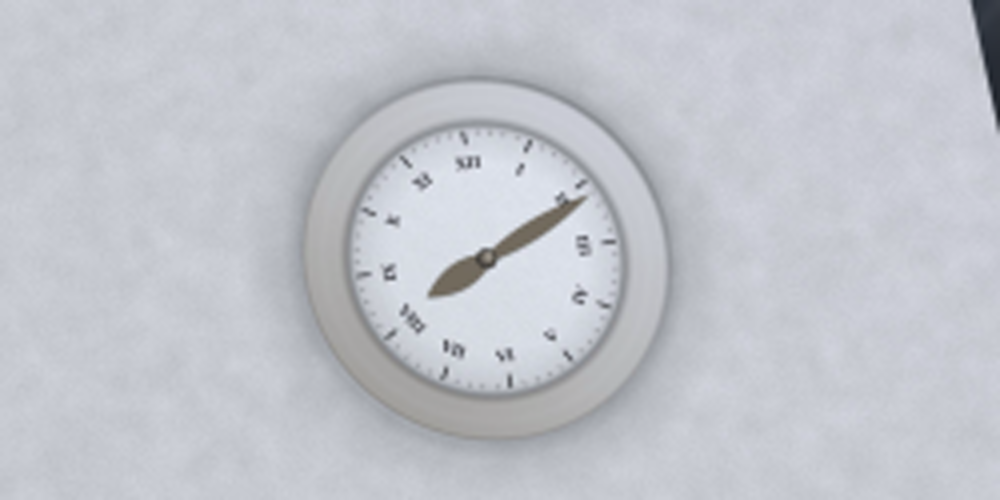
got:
8:11
